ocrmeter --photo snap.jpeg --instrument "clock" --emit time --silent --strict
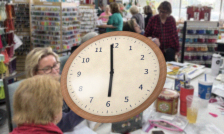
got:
5:59
